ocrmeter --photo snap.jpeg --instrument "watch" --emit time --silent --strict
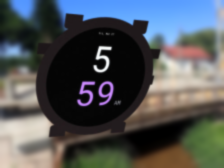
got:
5:59
